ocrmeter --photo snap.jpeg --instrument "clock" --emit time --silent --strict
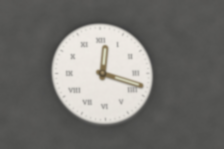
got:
12:18
